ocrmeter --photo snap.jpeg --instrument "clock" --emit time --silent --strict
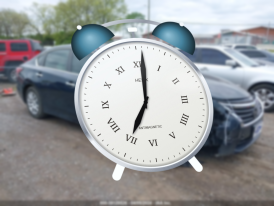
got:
7:01
